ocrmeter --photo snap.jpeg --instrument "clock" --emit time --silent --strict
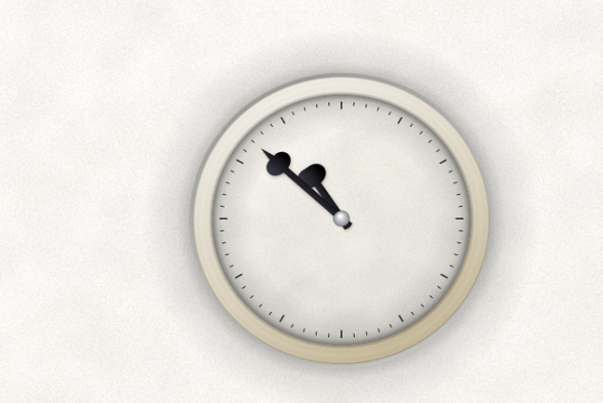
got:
10:52
